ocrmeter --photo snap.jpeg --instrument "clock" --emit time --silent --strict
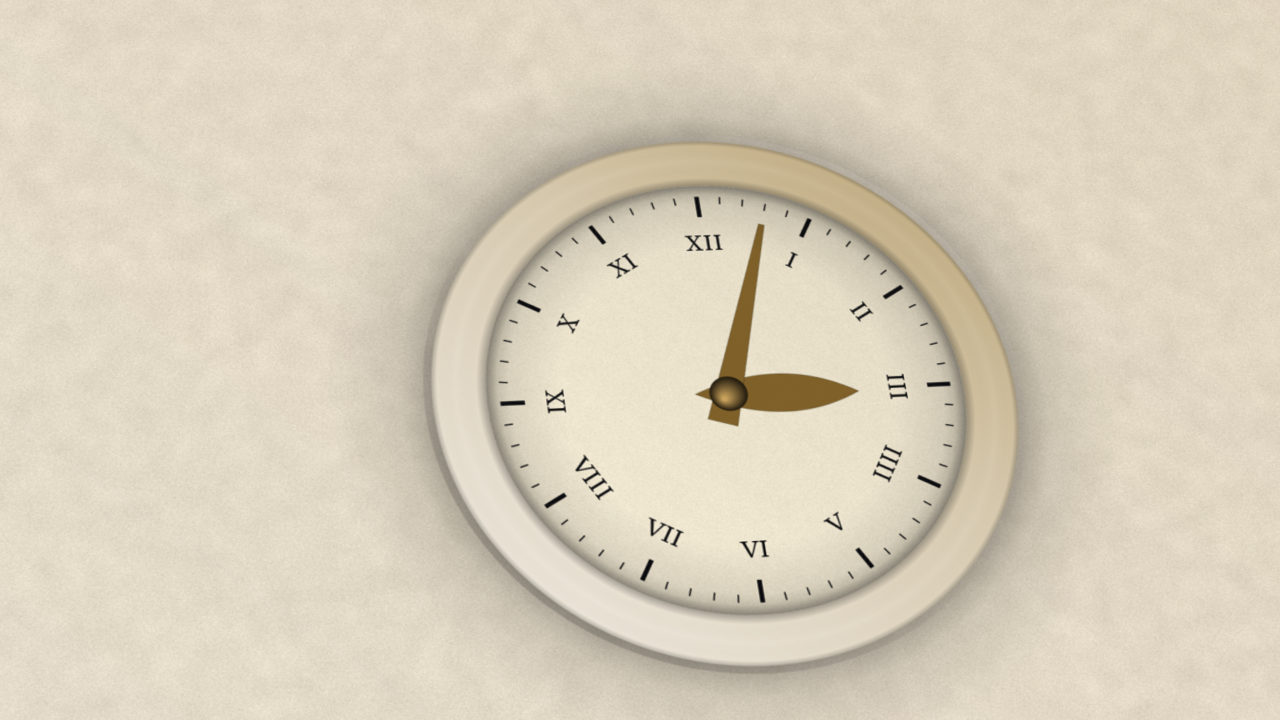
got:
3:03
